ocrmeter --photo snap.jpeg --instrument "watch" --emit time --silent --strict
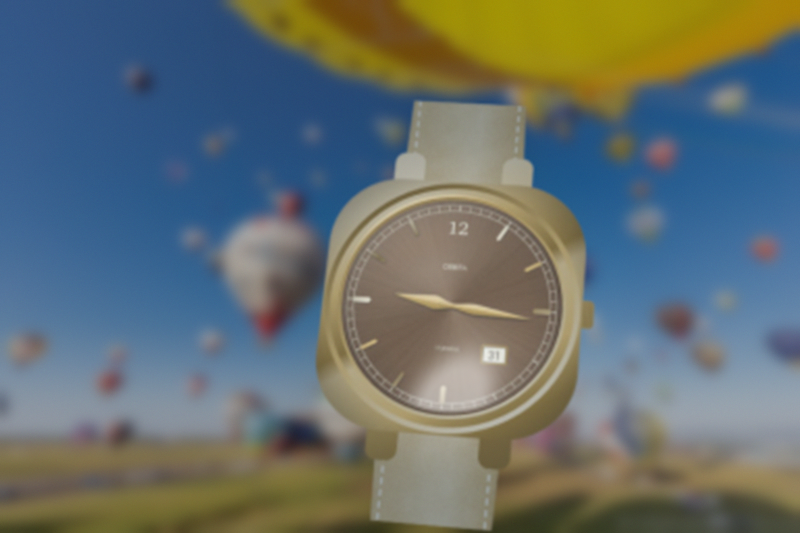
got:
9:16
